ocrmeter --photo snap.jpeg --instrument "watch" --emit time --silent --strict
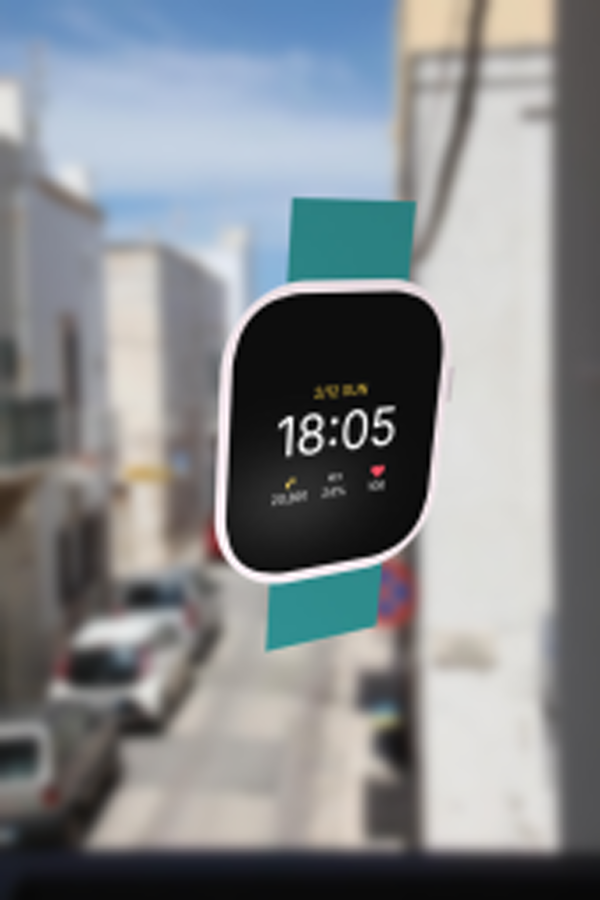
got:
18:05
